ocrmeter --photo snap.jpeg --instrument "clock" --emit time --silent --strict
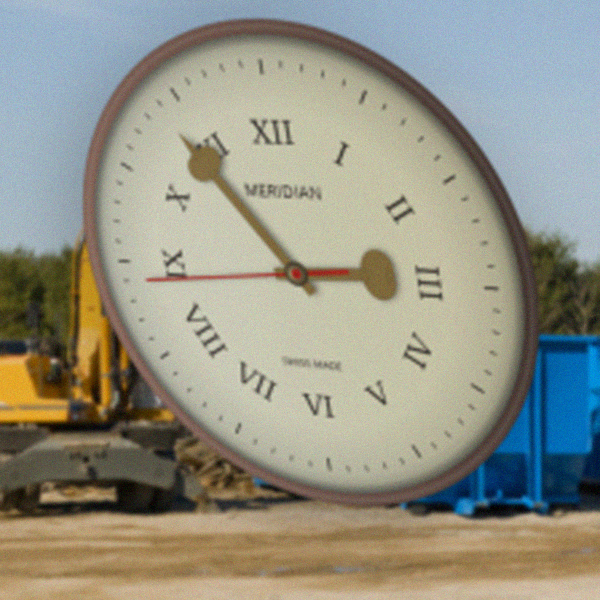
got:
2:53:44
